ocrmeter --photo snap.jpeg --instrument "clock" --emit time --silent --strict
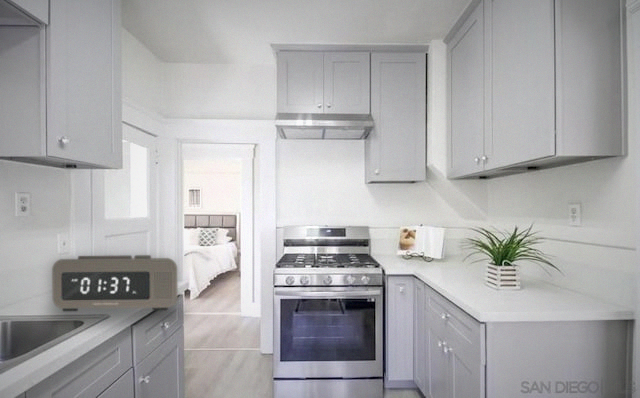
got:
1:37
